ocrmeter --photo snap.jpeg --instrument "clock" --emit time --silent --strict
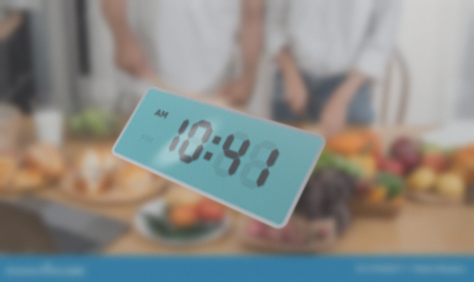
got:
10:41
